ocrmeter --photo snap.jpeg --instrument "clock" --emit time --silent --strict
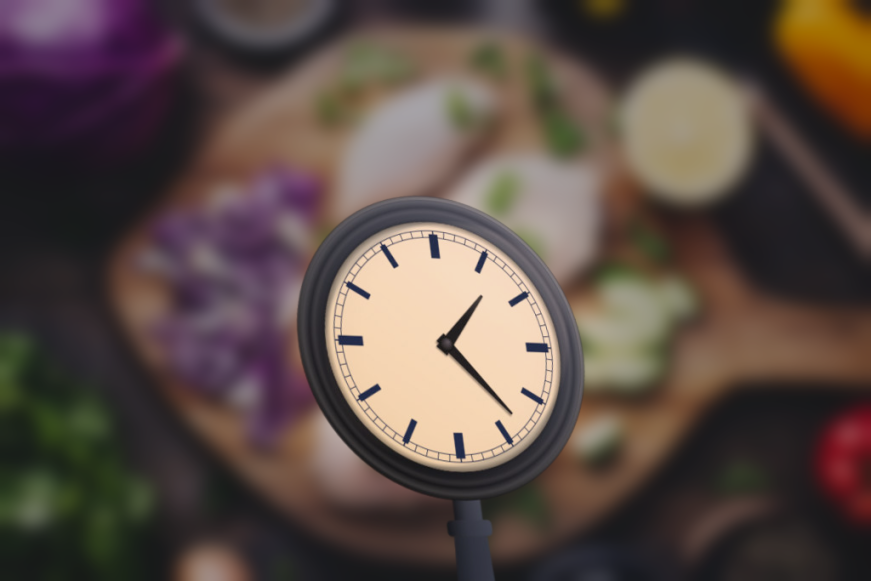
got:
1:23
